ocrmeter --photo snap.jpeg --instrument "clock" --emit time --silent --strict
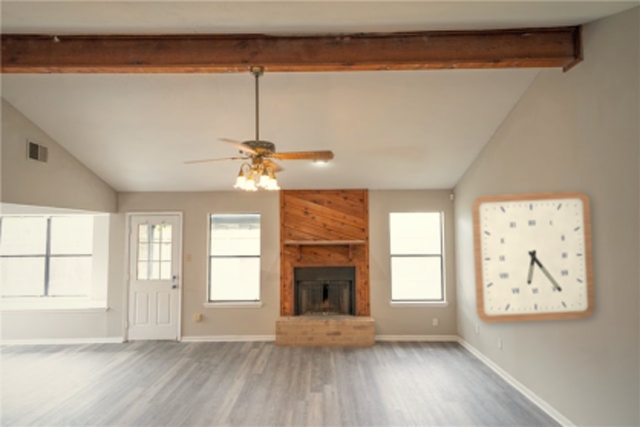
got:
6:24
